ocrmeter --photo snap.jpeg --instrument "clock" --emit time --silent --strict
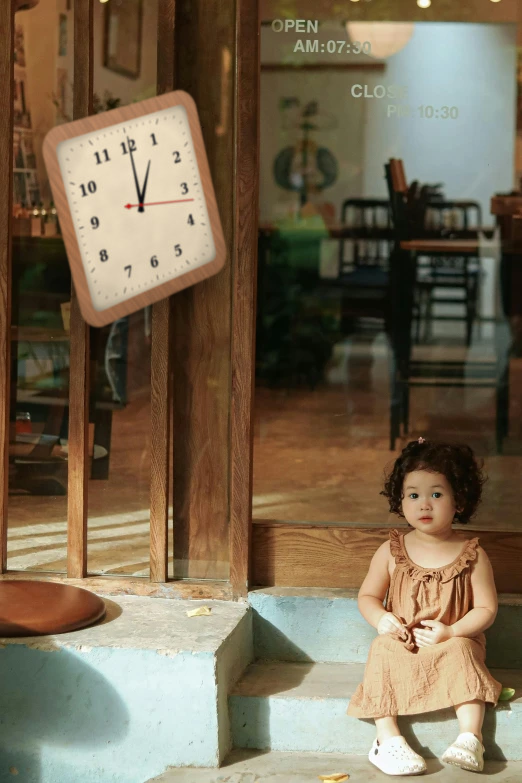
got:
1:00:17
